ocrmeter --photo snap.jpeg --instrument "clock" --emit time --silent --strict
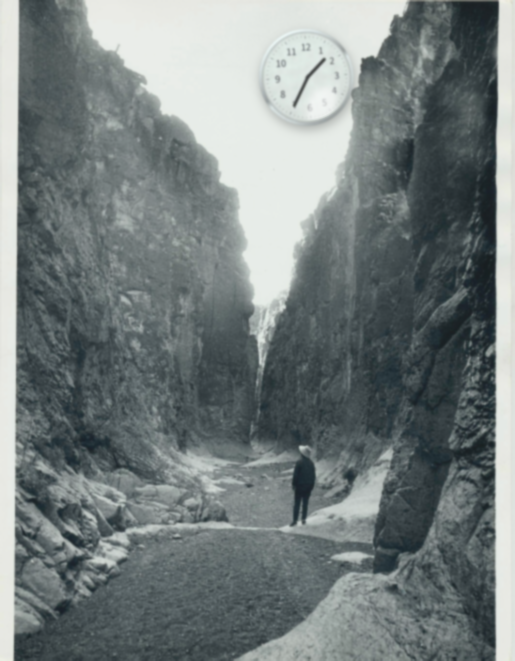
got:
1:35
